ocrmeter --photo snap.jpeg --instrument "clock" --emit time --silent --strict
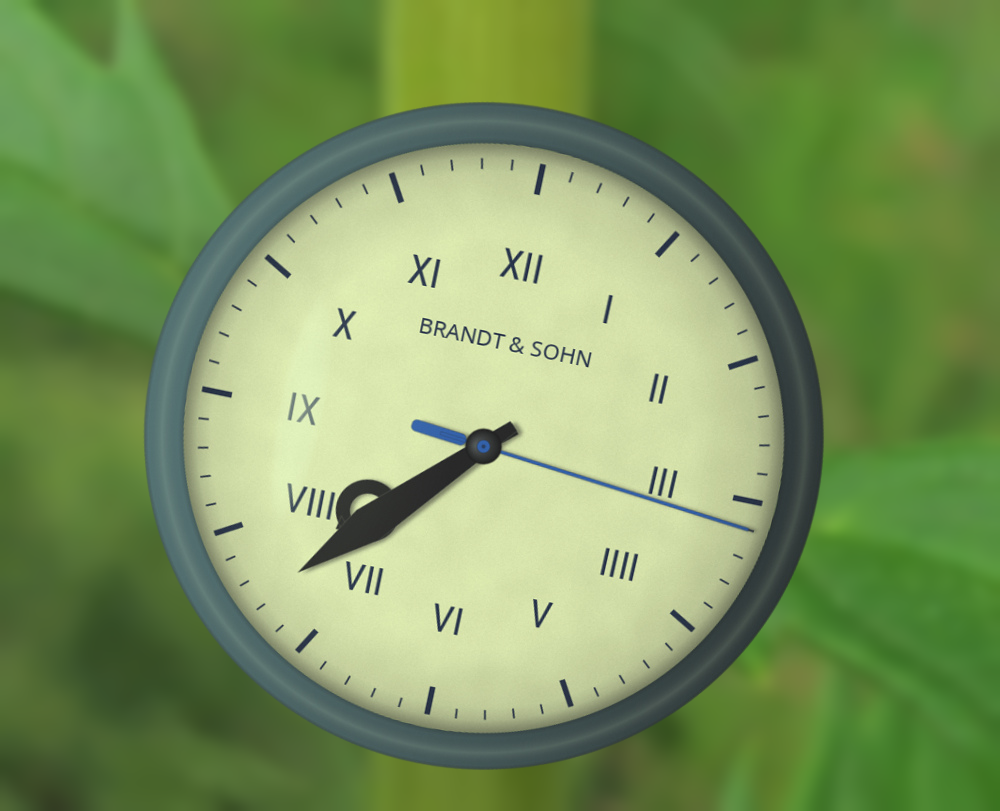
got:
7:37:16
